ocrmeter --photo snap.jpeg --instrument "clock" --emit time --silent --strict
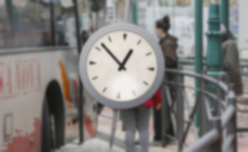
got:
12:52
